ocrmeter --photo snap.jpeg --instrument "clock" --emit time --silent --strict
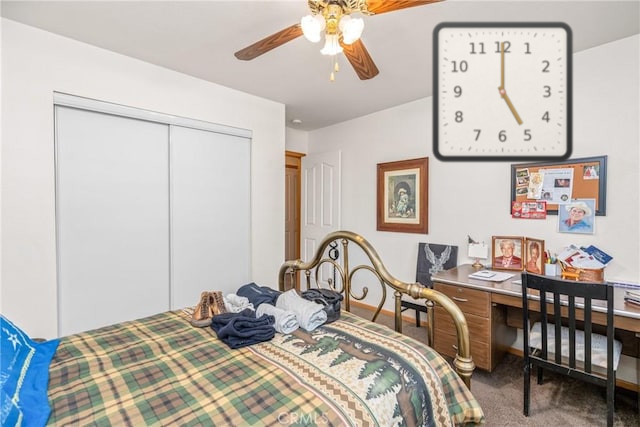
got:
5:00
